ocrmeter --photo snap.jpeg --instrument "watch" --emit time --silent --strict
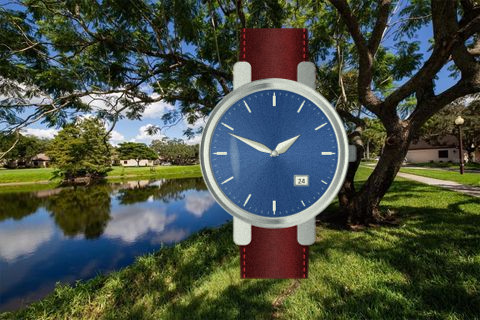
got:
1:49
